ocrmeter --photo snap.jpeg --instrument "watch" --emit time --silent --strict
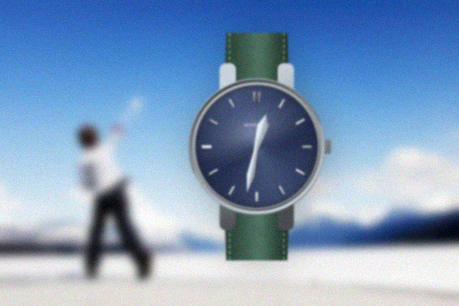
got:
12:32
